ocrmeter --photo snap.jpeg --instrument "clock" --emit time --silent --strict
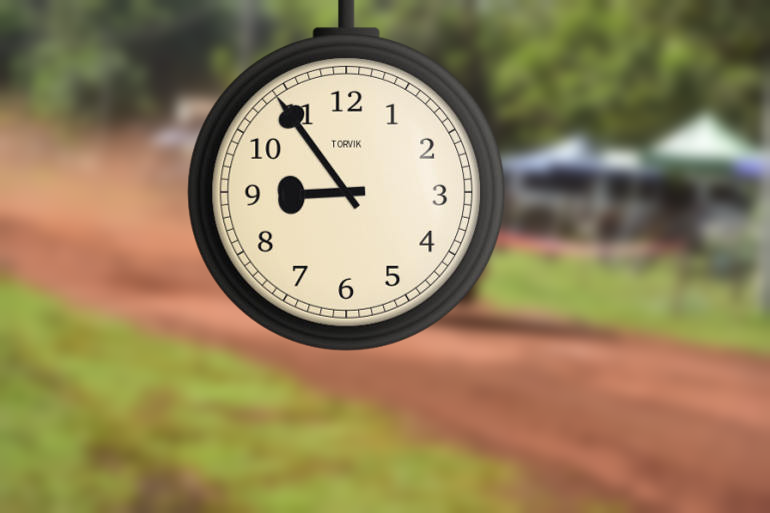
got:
8:54
